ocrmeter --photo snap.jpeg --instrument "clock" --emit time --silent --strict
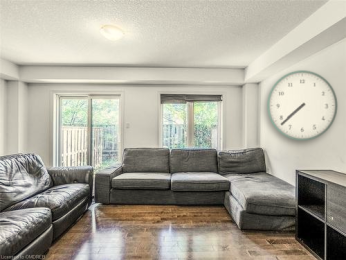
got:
7:38
